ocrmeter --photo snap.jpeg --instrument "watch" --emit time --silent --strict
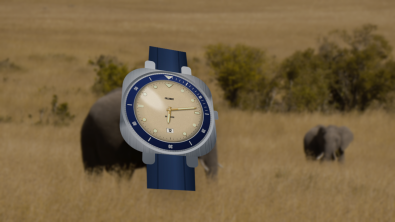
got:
6:13
